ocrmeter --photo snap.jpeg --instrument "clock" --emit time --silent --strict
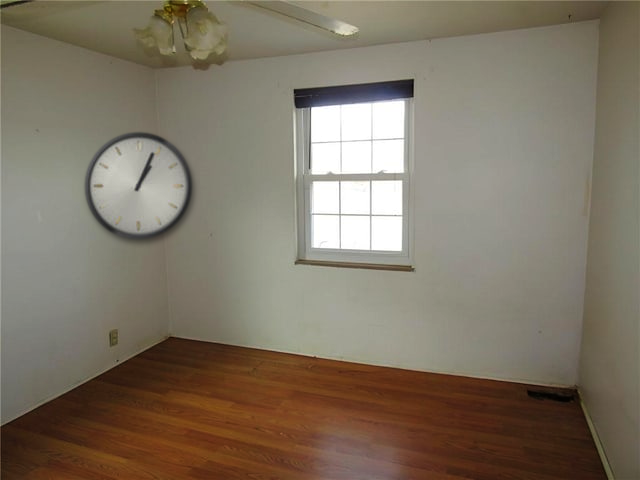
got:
1:04
